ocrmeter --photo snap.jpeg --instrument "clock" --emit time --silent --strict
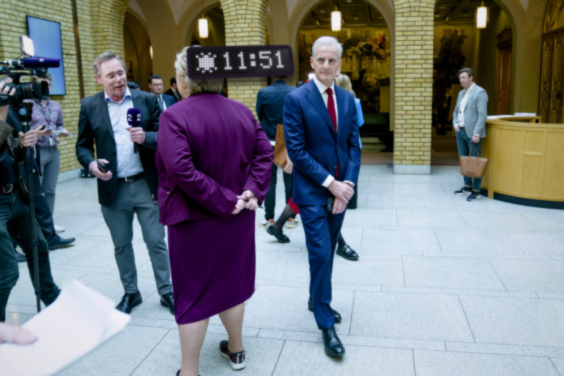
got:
11:51
